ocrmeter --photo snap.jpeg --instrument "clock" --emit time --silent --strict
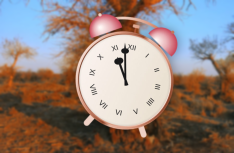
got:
10:58
